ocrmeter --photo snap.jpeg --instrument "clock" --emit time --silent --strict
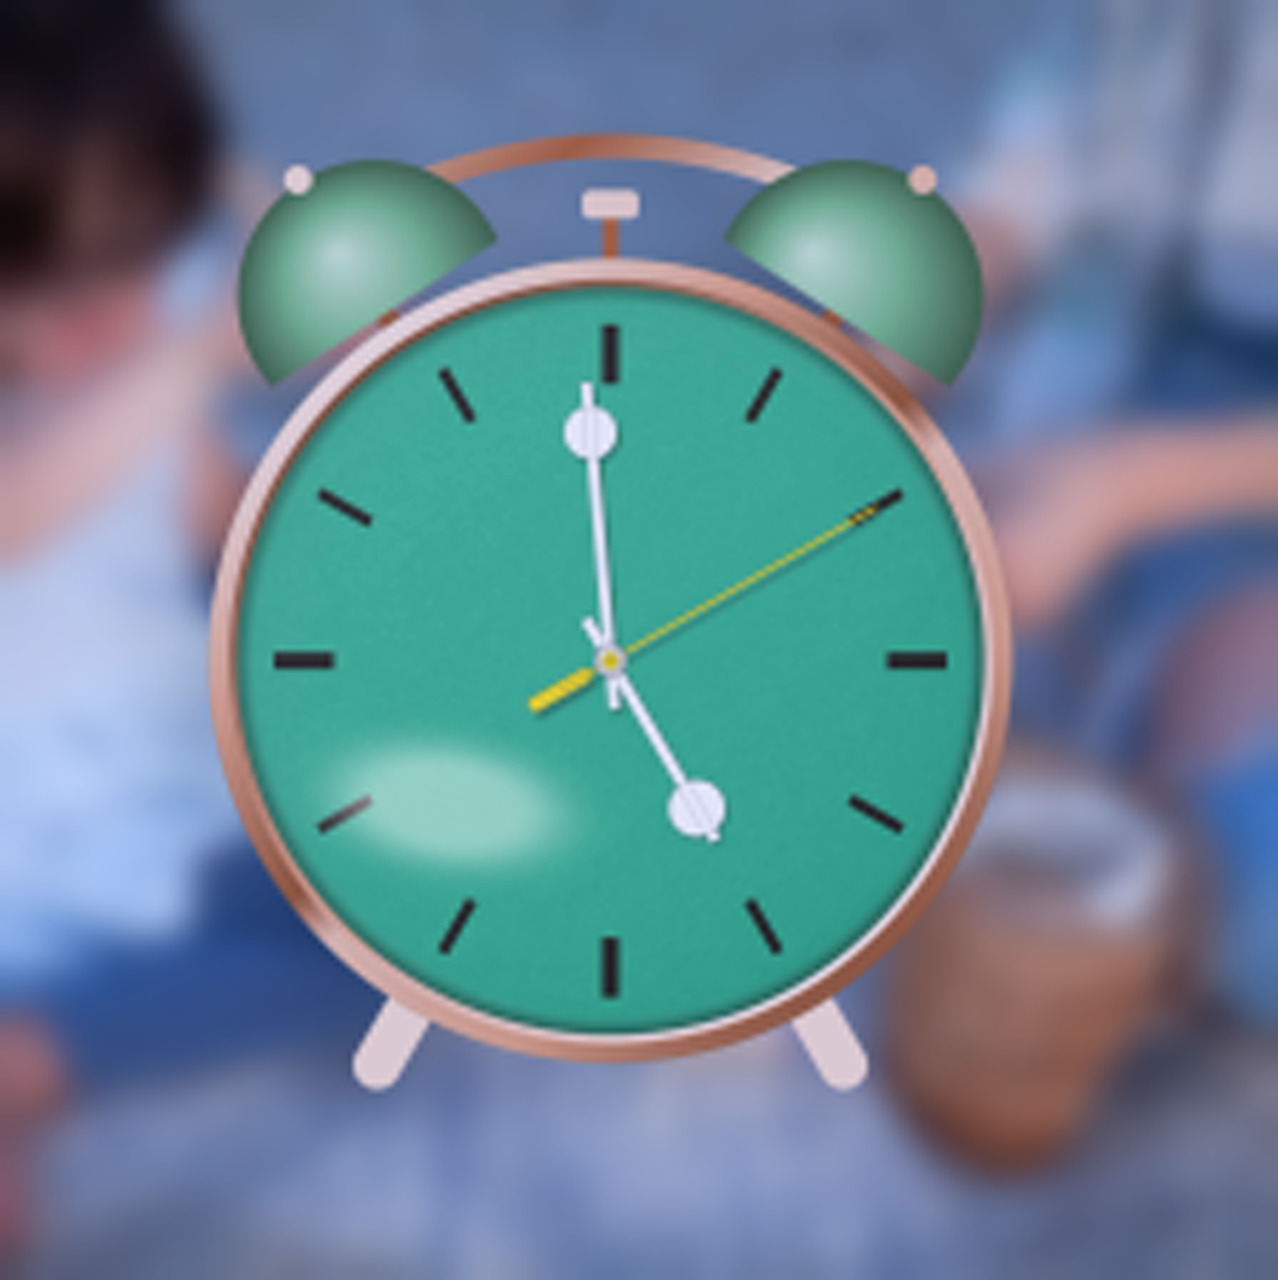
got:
4:59:10
